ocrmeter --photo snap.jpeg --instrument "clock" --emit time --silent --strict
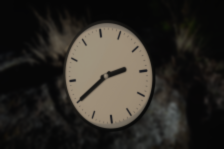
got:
2:40
